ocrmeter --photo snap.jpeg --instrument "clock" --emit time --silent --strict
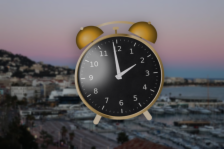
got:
1:59
